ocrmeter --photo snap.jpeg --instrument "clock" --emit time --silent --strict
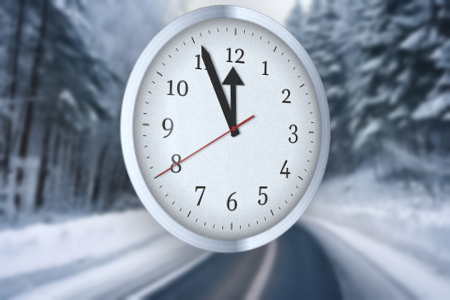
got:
11:55:40
